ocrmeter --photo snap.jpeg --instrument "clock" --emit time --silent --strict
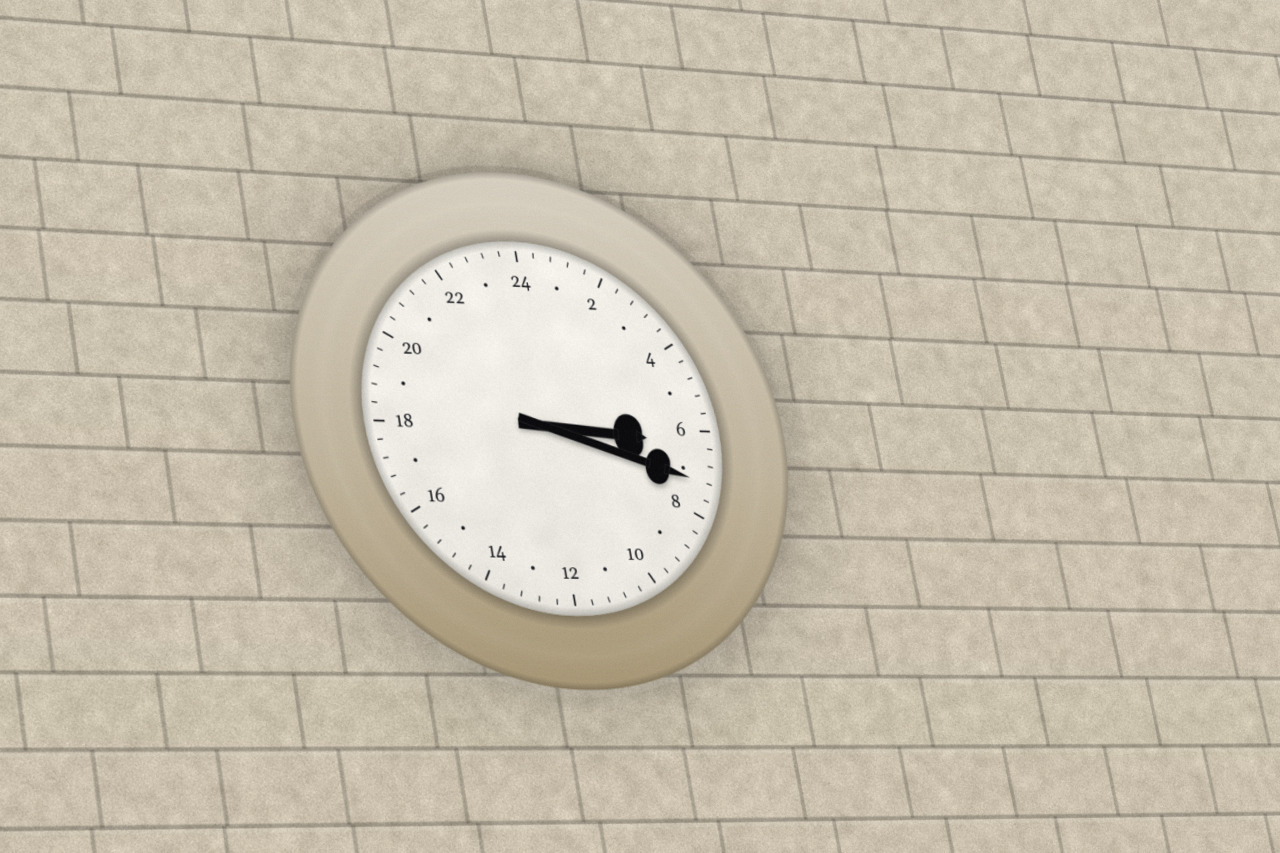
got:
6:18
